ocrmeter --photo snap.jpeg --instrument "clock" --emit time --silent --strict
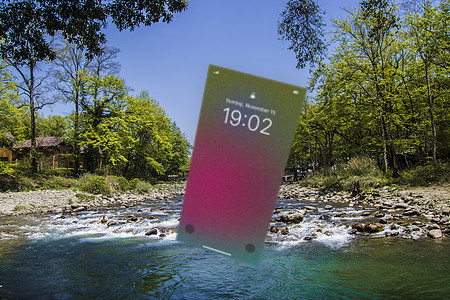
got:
19:02
